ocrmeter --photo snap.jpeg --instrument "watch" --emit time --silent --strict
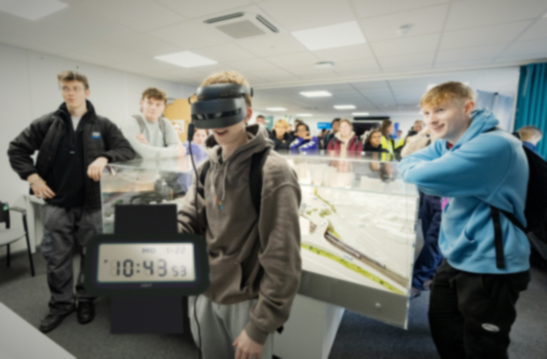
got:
10:43
